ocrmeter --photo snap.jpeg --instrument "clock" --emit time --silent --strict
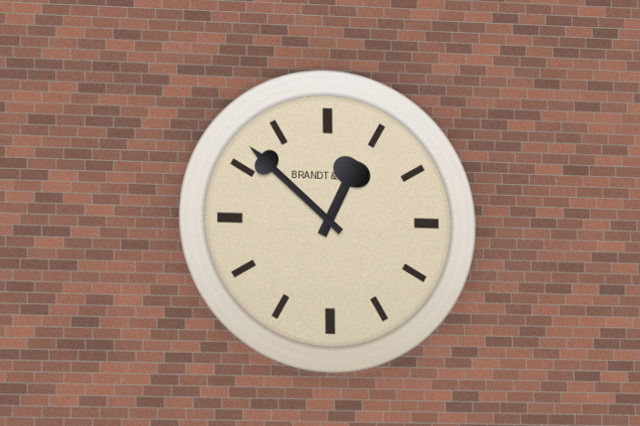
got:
12:52
